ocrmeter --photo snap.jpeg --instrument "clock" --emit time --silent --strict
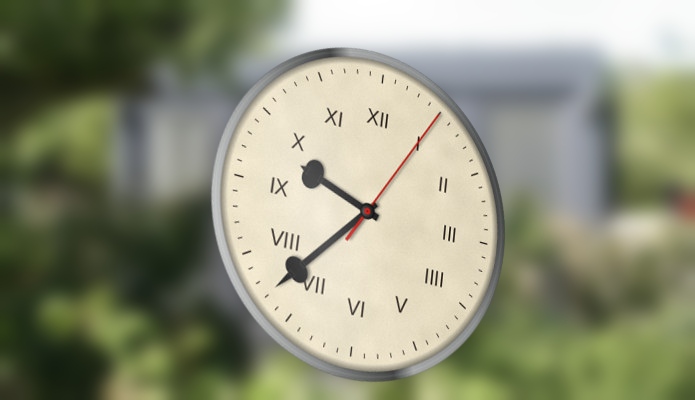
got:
9:37:05
